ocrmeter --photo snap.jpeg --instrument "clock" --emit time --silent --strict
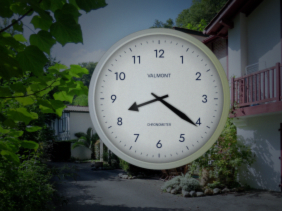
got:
8:21
